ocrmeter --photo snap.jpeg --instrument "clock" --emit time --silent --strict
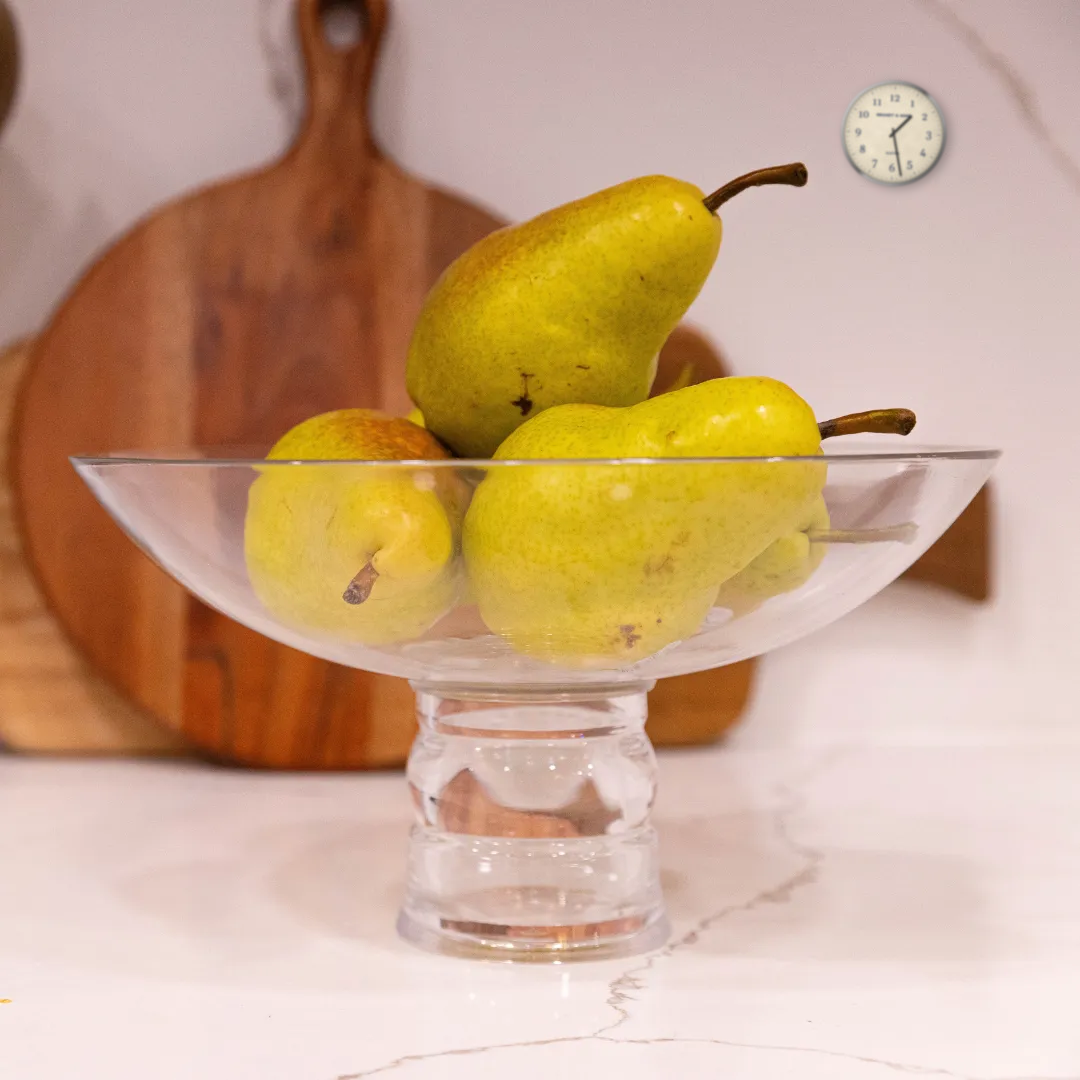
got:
1:28
